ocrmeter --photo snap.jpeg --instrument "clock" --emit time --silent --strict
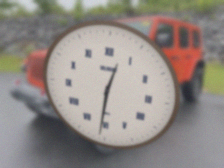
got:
12:31
